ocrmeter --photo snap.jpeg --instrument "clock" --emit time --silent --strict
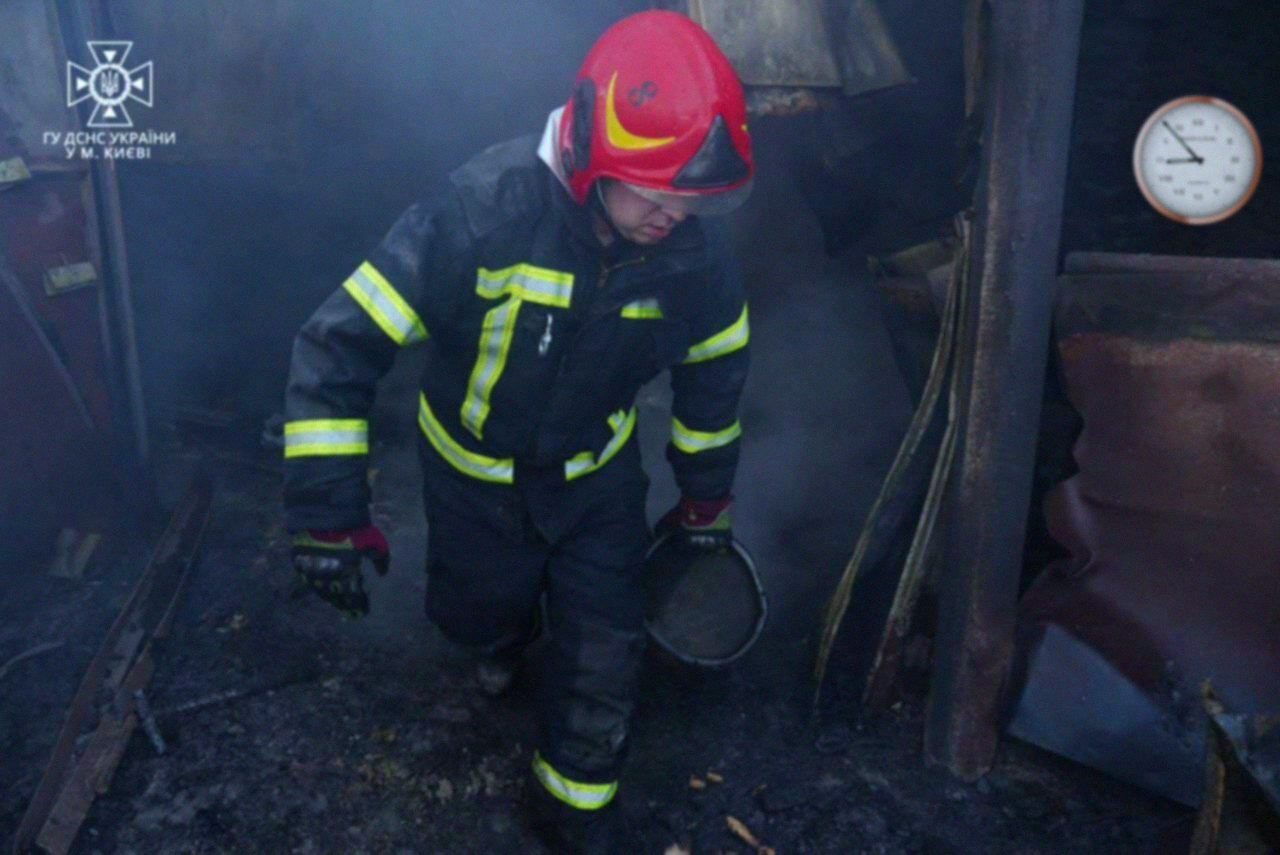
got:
8:53
